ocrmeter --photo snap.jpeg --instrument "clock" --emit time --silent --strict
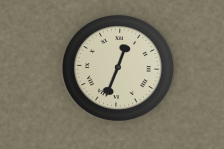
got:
12:33
